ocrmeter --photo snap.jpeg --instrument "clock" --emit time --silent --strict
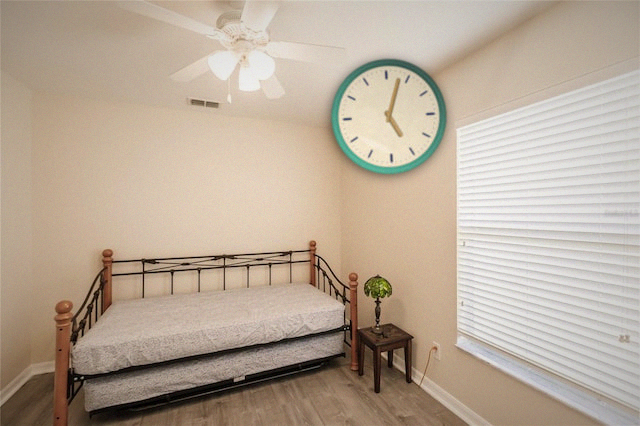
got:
5:03
